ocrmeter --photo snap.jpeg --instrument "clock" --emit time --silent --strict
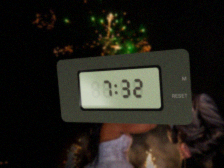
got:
7:32
